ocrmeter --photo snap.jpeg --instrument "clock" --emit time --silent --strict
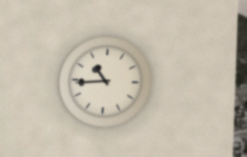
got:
10:44
